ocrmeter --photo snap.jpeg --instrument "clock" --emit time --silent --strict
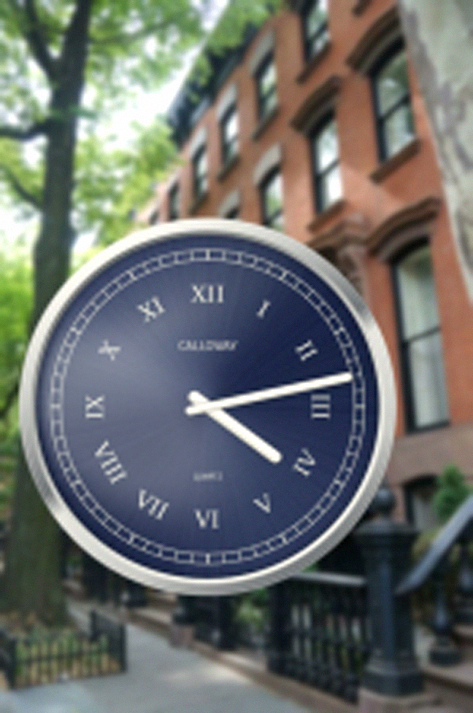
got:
4:13
